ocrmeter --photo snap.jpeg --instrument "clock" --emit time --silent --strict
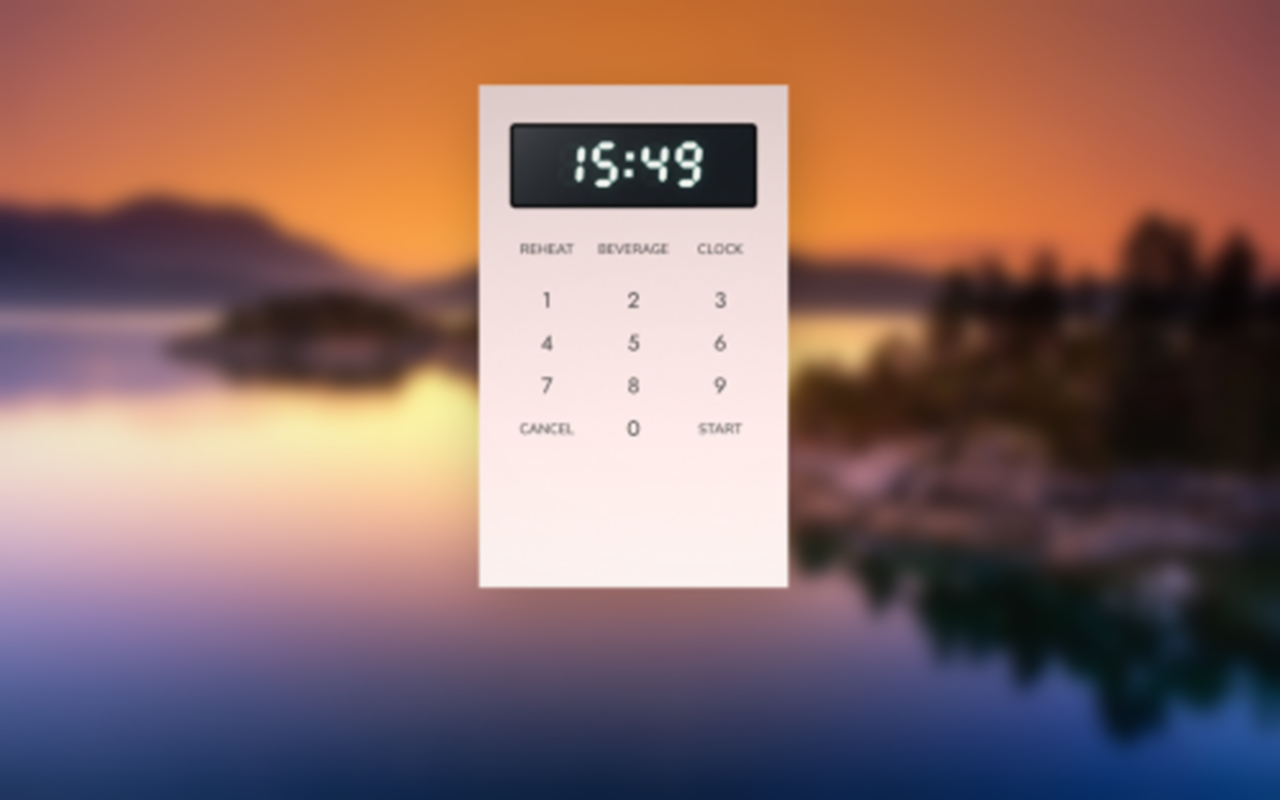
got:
15:49
